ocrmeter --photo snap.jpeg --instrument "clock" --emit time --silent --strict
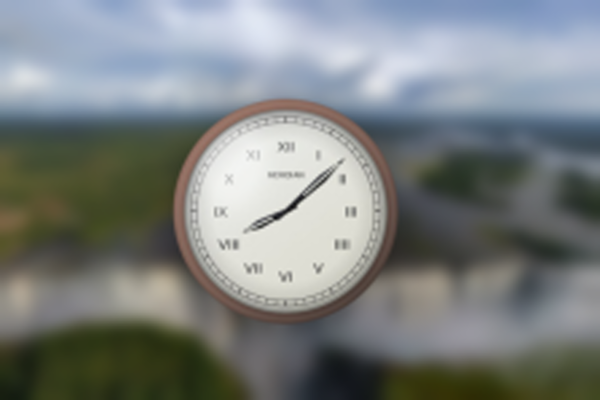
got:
8:08
